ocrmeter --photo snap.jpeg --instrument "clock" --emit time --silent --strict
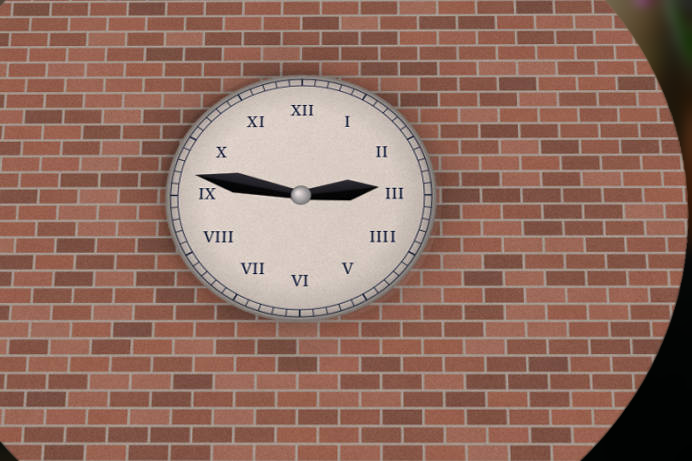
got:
2:47
